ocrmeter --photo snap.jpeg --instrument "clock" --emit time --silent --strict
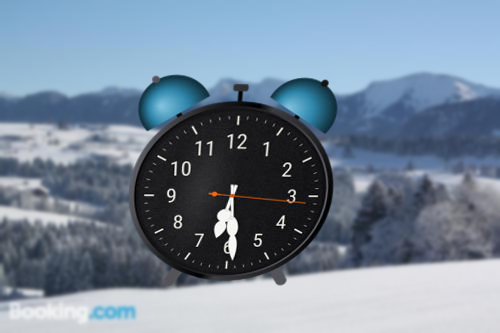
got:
6:29:16
